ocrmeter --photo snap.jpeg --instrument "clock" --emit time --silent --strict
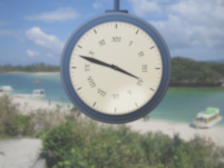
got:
3:48
